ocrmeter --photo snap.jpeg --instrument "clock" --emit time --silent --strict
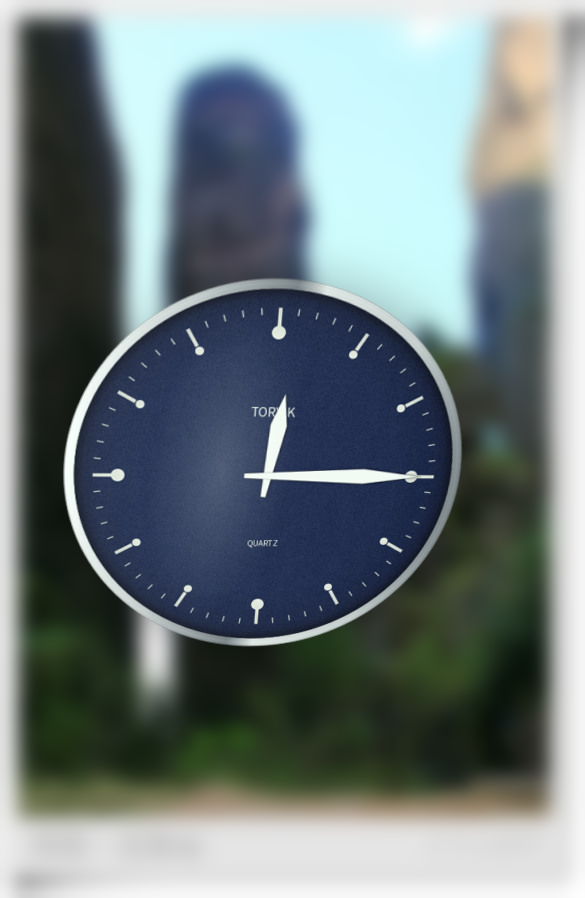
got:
12:15
